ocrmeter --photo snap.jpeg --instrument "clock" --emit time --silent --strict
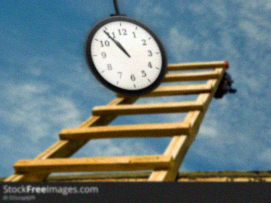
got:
10:54
